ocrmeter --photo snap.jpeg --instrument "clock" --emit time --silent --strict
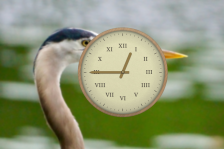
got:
12:45
